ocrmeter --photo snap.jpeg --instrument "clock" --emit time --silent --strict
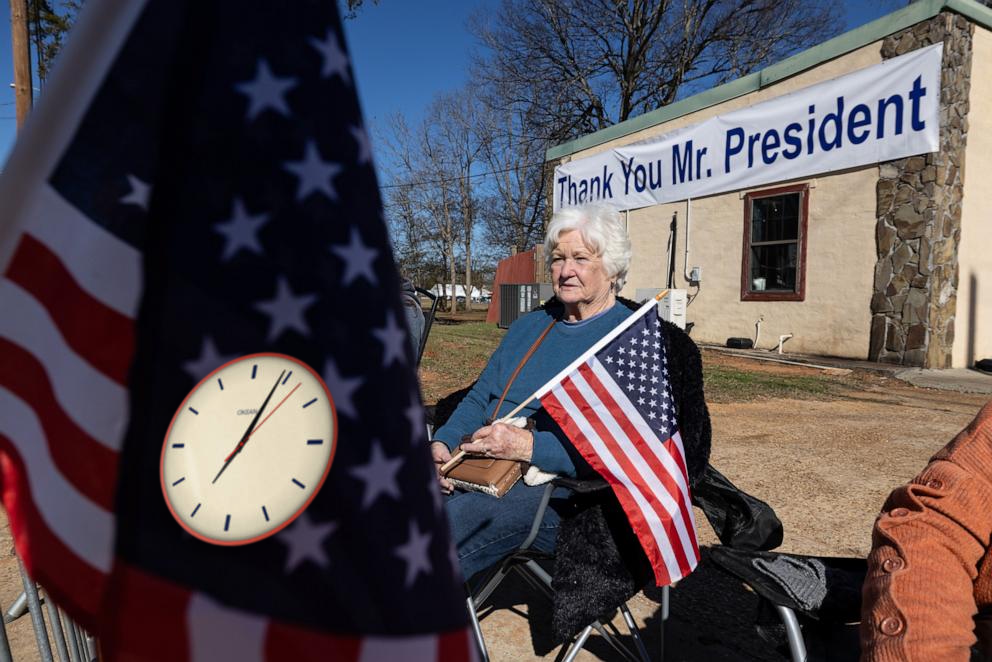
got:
7:04:07
